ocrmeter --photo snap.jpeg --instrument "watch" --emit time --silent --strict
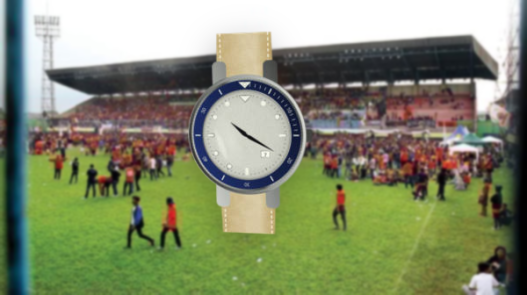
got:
10:20
